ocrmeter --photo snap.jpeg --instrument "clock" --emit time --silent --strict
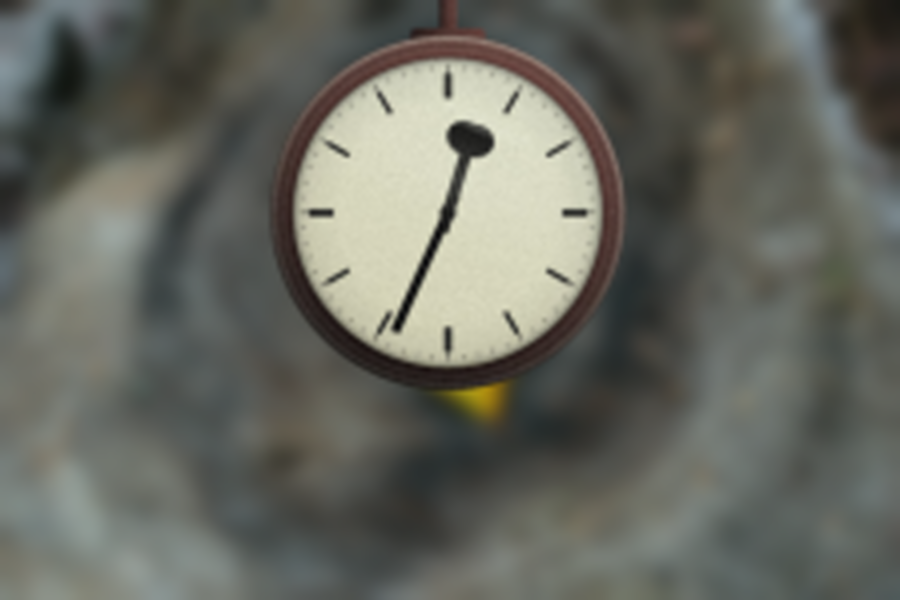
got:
12:34
